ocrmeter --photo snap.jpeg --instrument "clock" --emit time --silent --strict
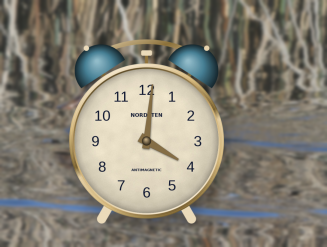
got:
4:01
